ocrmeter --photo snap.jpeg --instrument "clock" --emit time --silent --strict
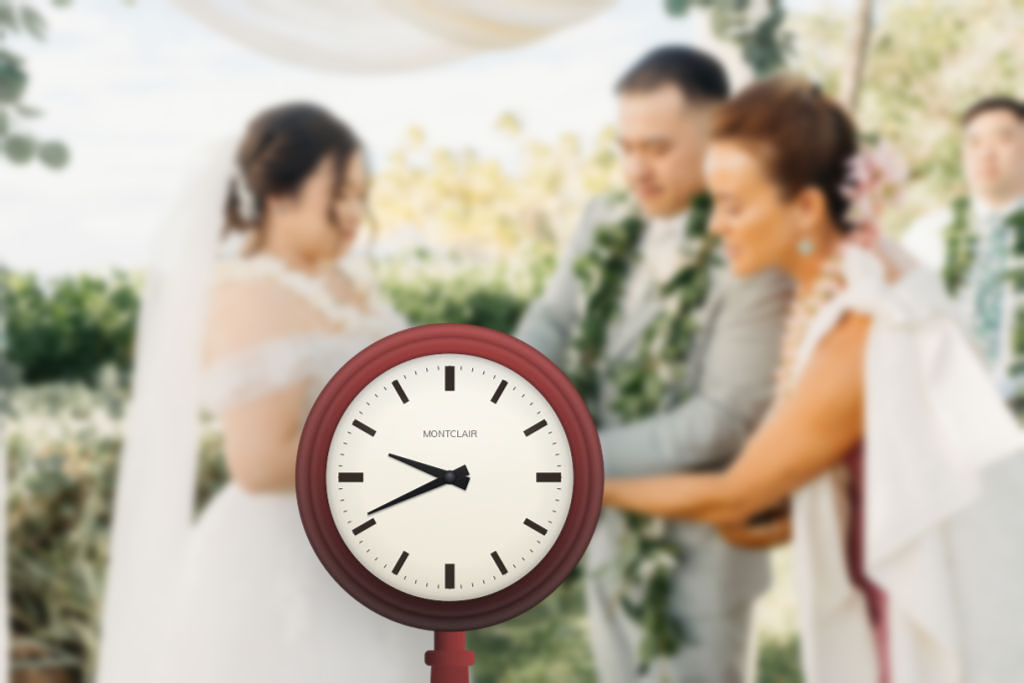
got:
9:41
